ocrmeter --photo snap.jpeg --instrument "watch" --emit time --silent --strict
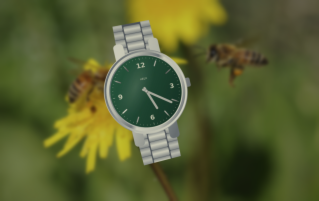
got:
5:21
